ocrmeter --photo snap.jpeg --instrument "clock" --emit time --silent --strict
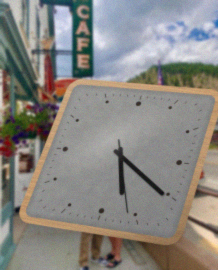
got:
5:20:26
